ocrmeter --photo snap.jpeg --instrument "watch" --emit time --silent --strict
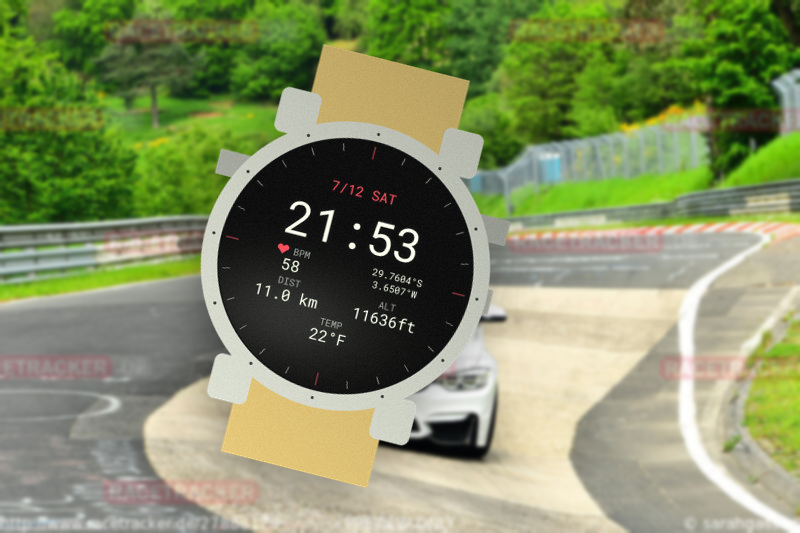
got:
21:53
